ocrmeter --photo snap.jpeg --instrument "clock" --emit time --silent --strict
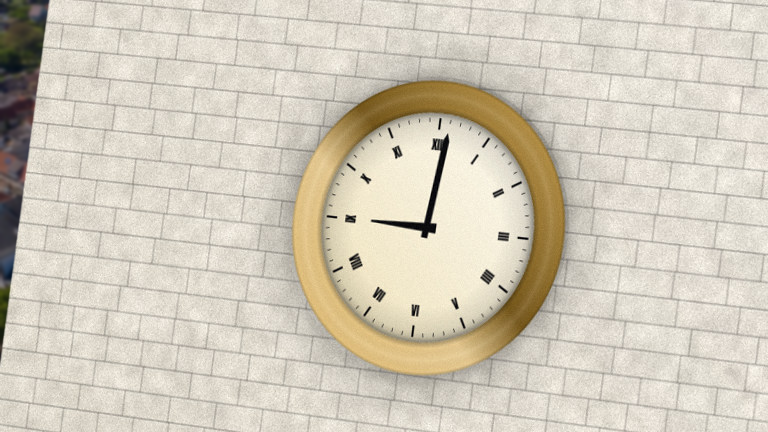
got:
9:01
